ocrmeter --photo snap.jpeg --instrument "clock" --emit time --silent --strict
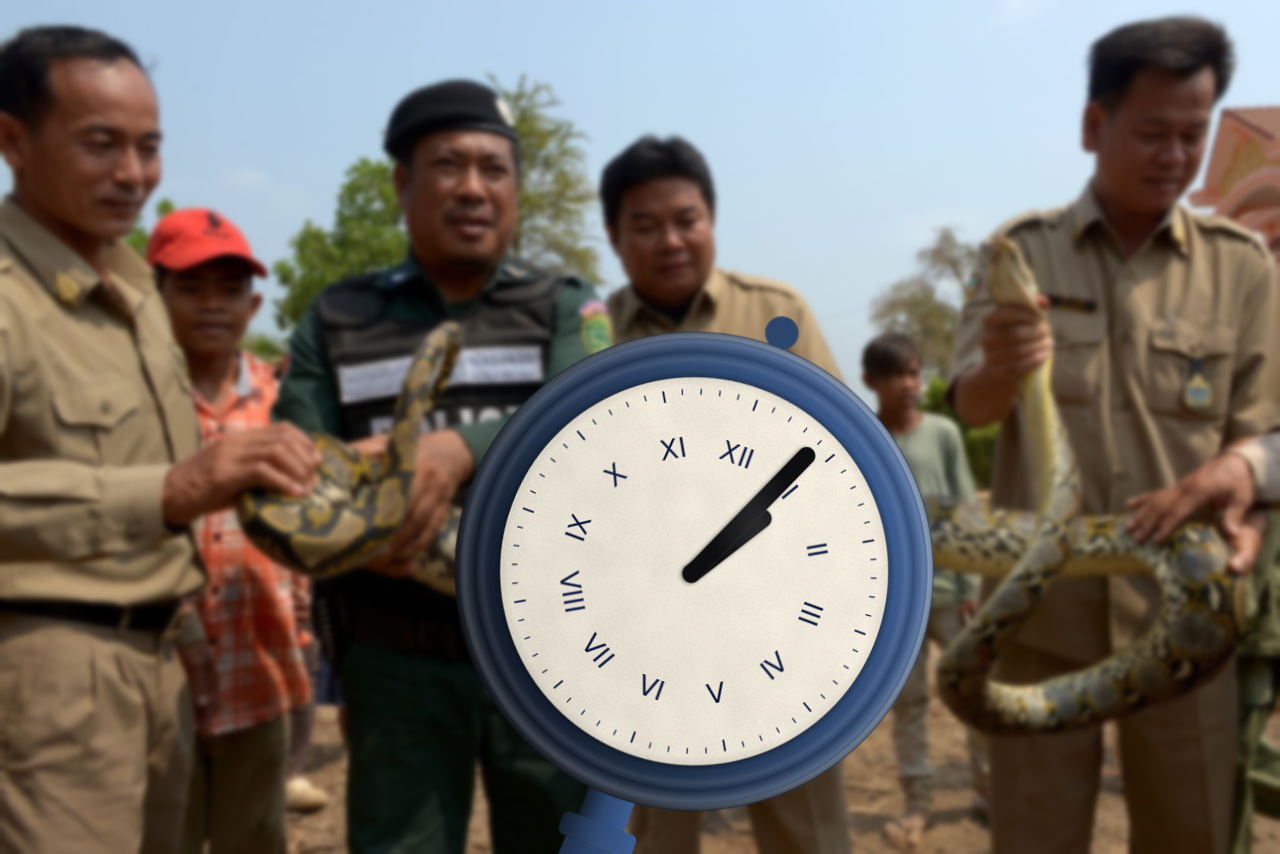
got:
1:04
